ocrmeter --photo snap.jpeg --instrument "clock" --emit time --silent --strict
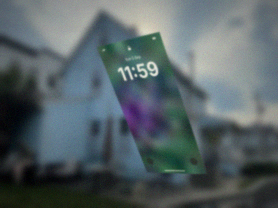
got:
11:59
